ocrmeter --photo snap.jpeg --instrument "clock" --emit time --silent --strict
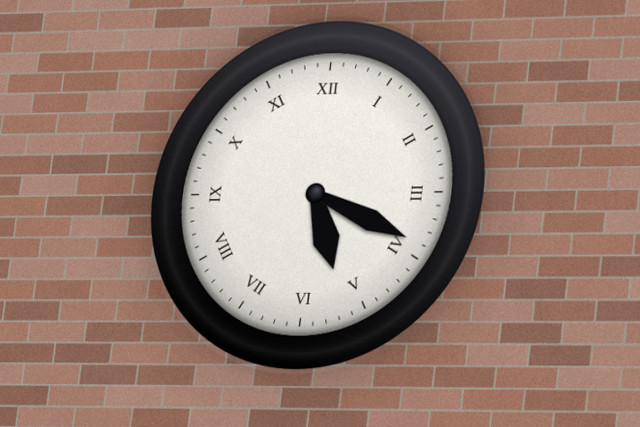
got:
5:19
